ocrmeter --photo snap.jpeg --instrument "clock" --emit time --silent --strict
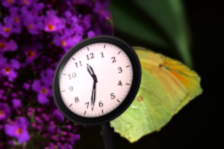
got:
11:33
